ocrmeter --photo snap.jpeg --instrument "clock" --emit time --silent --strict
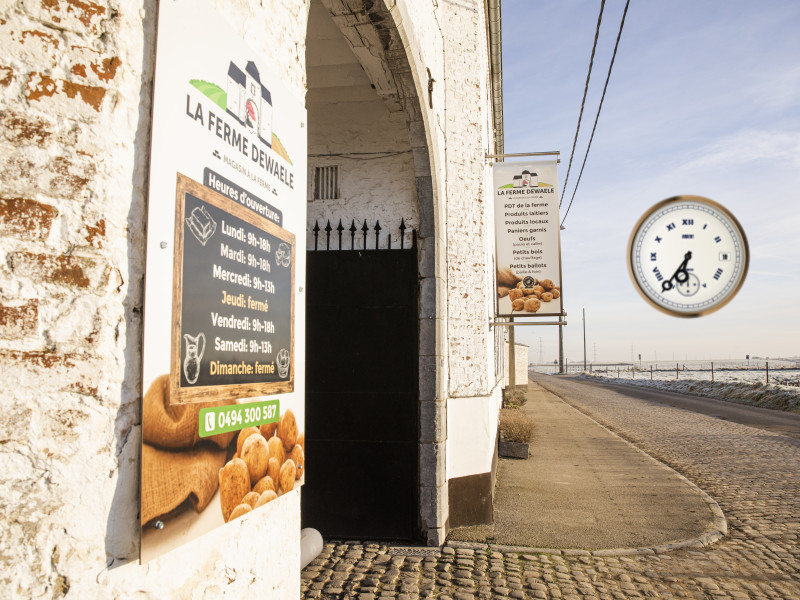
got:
6:36
